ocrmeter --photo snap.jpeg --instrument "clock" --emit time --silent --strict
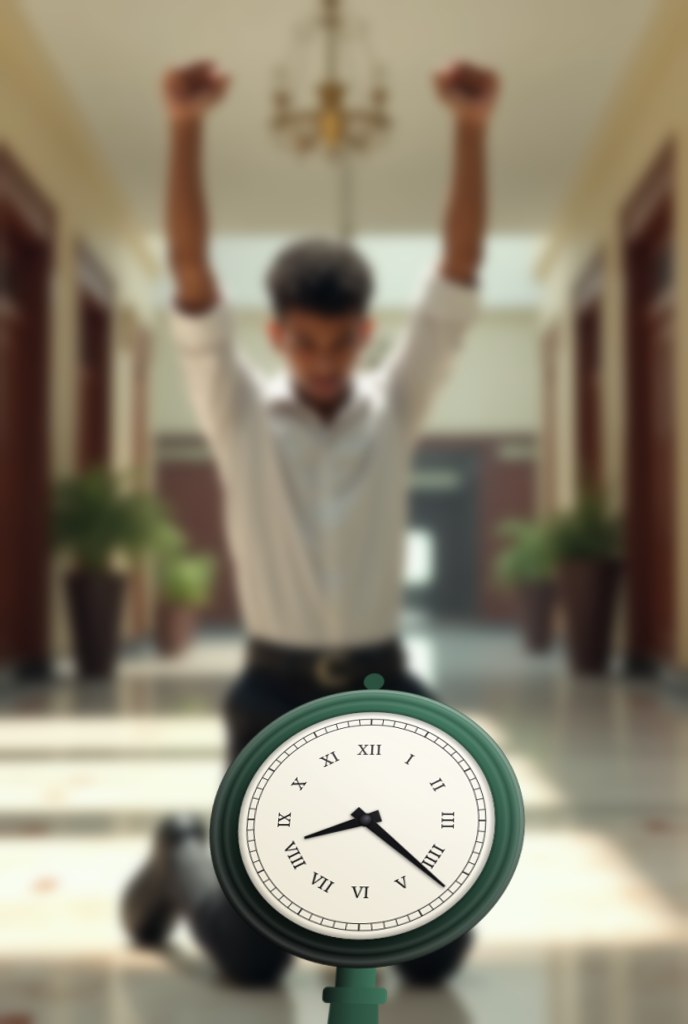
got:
8:22
